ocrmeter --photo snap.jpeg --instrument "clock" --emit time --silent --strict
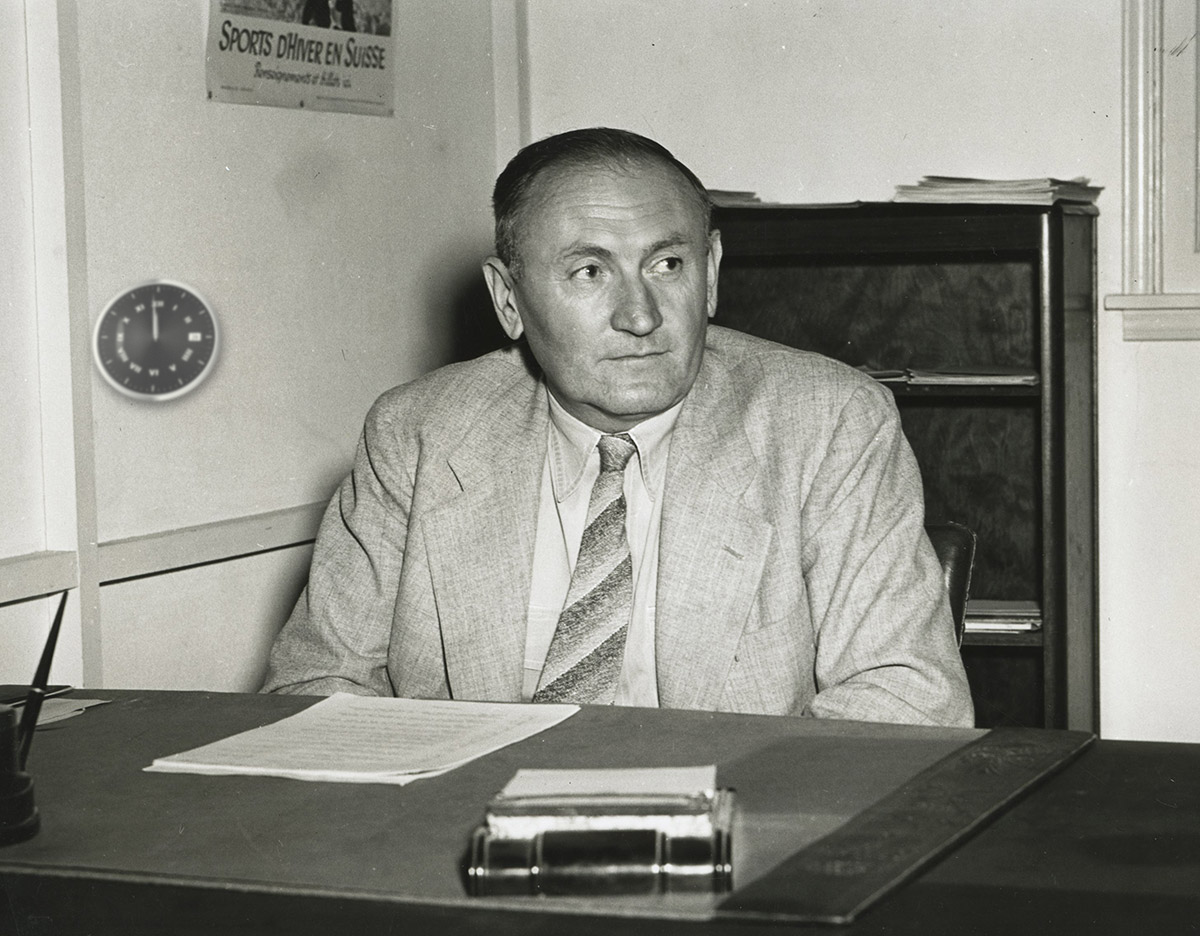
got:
11:59
